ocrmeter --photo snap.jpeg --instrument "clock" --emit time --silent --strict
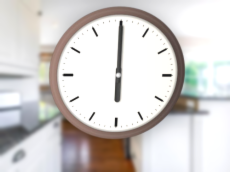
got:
6:00
